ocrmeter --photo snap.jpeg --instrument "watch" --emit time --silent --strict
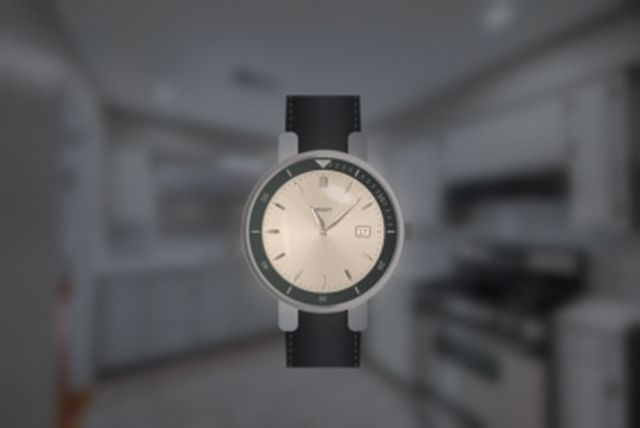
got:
11:08
